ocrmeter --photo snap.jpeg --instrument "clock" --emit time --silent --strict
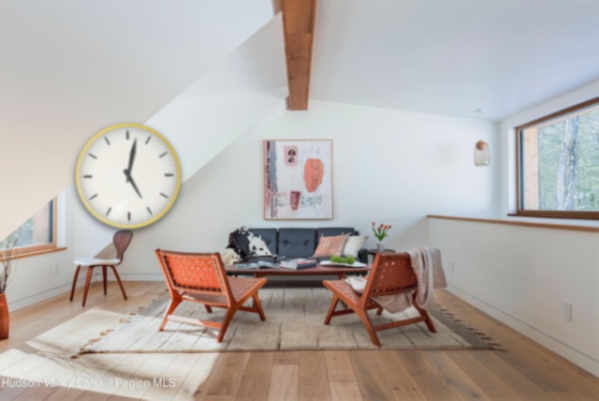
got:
5:02
